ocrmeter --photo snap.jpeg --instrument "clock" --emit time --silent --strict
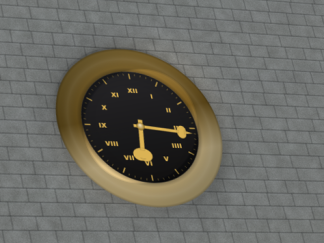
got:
6:16
